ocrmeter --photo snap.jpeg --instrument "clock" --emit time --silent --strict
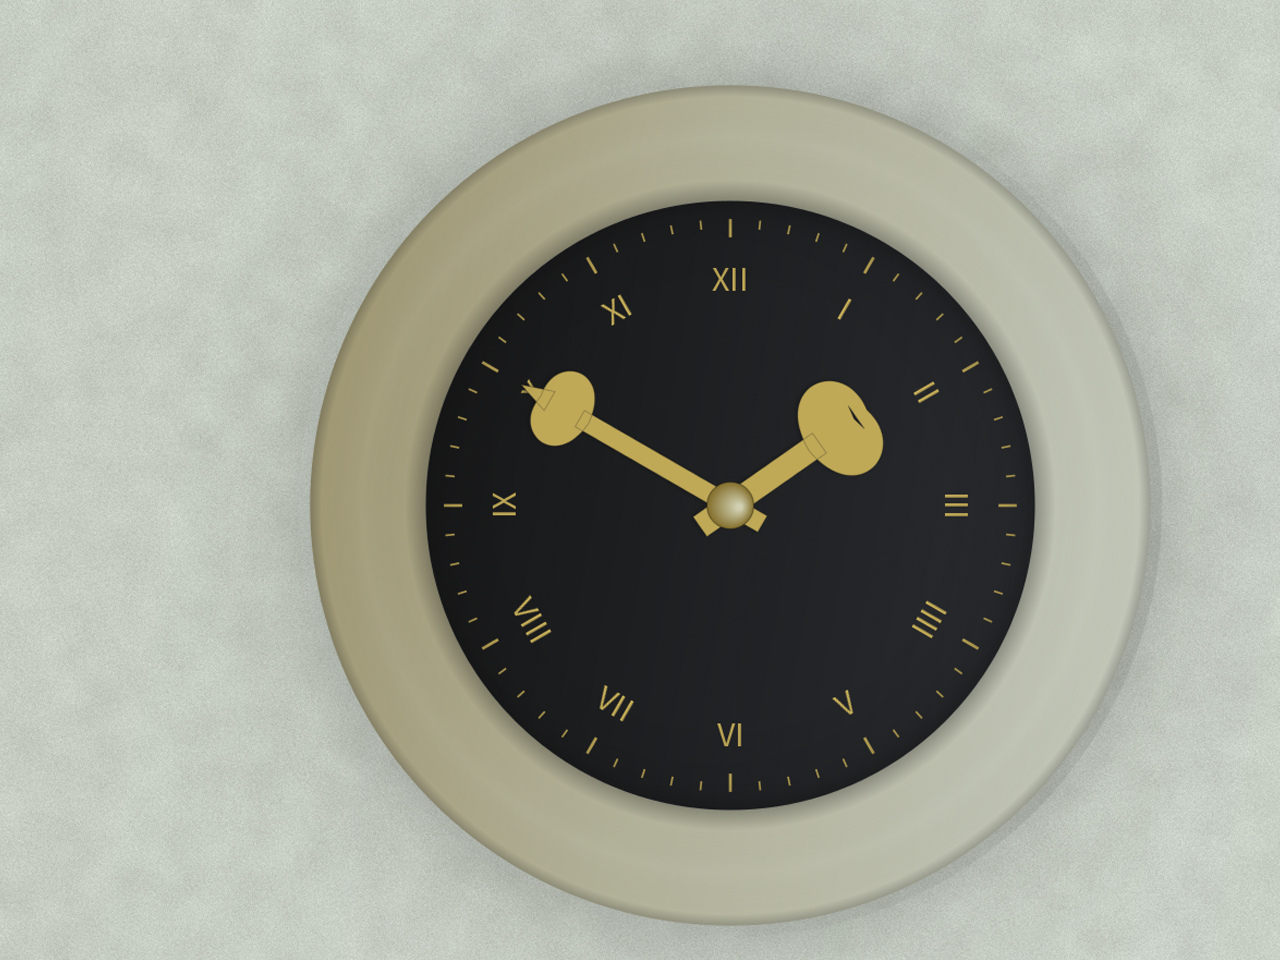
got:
1:50
